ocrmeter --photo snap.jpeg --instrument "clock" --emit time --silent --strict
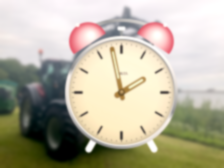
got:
1:58
